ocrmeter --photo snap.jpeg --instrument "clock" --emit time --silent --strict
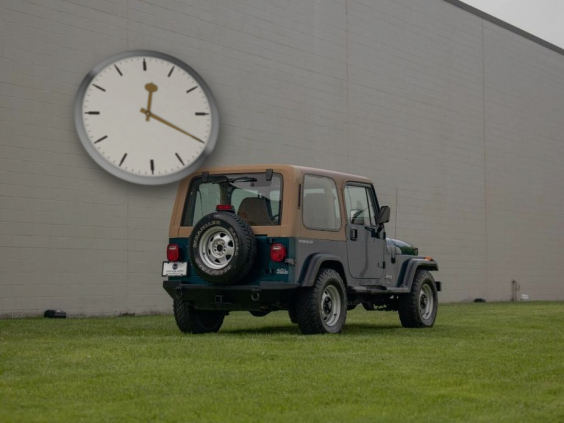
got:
12:20
